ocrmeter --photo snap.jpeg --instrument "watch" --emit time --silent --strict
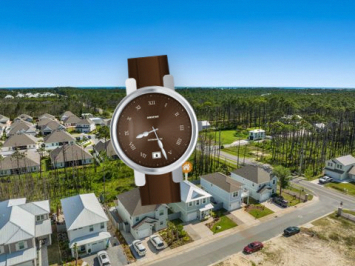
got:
8:27
